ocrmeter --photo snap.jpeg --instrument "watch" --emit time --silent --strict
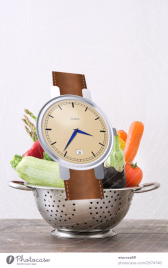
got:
3:36
